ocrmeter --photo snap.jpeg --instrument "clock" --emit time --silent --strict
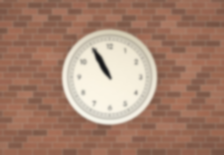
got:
10:55
